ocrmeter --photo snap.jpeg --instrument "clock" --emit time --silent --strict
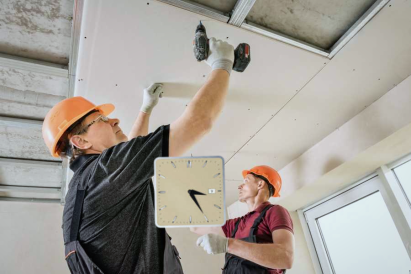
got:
3:25
